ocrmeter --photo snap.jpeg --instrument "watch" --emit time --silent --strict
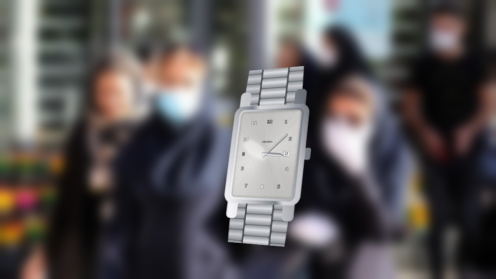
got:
3:08
